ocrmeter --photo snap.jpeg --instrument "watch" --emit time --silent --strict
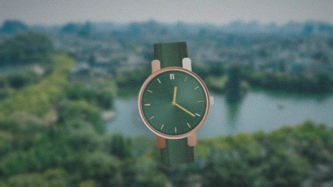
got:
12:21
